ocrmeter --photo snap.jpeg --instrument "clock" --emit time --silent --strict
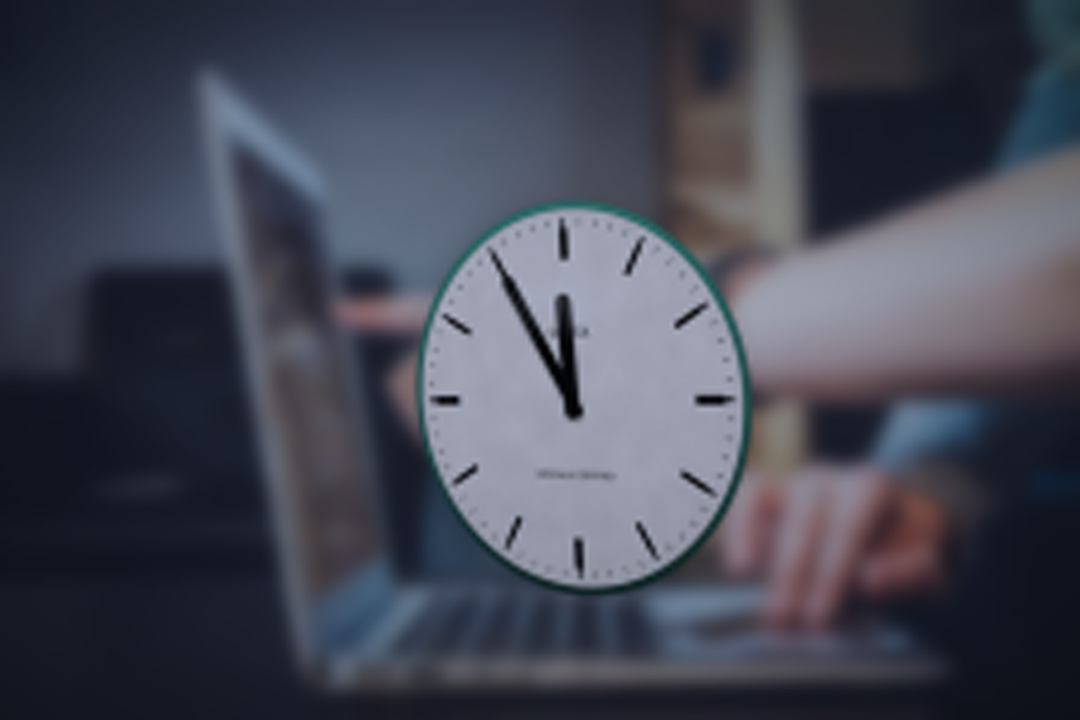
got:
11:55
